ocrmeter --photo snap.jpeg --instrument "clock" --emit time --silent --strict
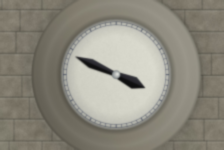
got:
3:49
